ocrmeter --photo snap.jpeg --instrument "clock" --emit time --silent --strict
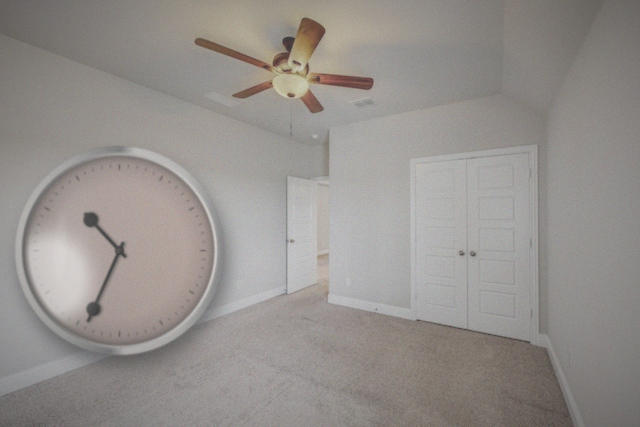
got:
10:34
